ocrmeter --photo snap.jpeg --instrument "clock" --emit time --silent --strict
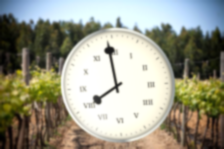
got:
7:59
